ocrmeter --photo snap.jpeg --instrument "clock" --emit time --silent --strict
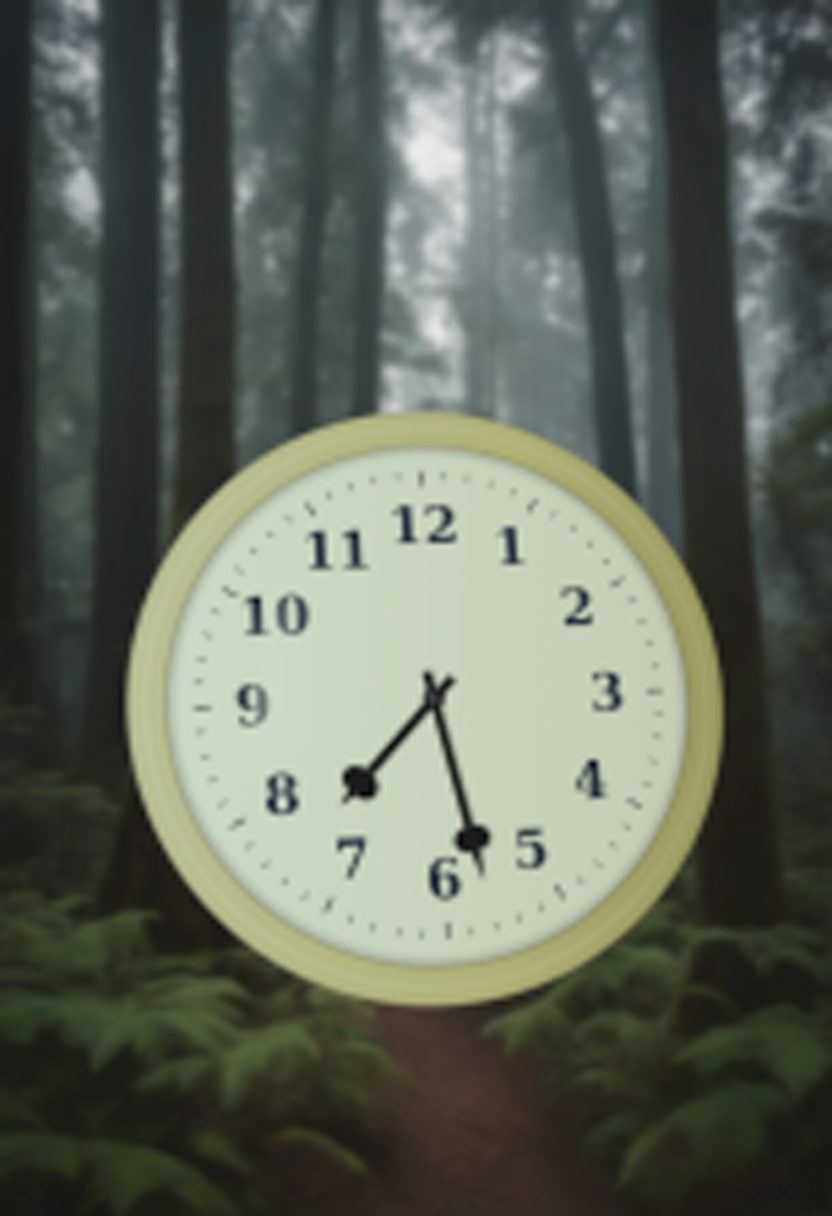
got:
7:28
